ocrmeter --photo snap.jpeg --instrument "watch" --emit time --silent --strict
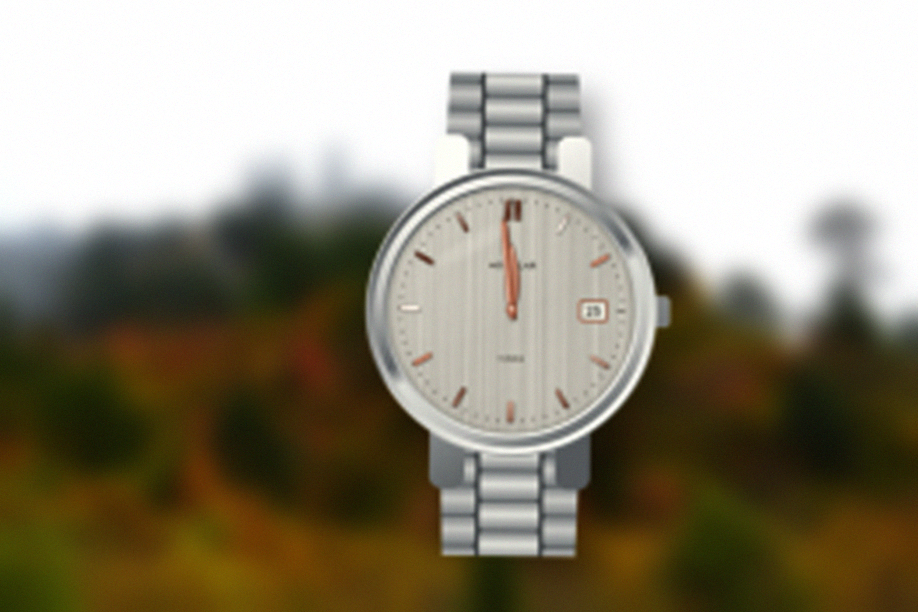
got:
11:59
